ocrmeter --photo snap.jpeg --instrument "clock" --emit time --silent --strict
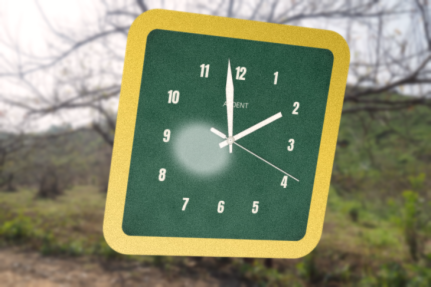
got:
1:58:19
